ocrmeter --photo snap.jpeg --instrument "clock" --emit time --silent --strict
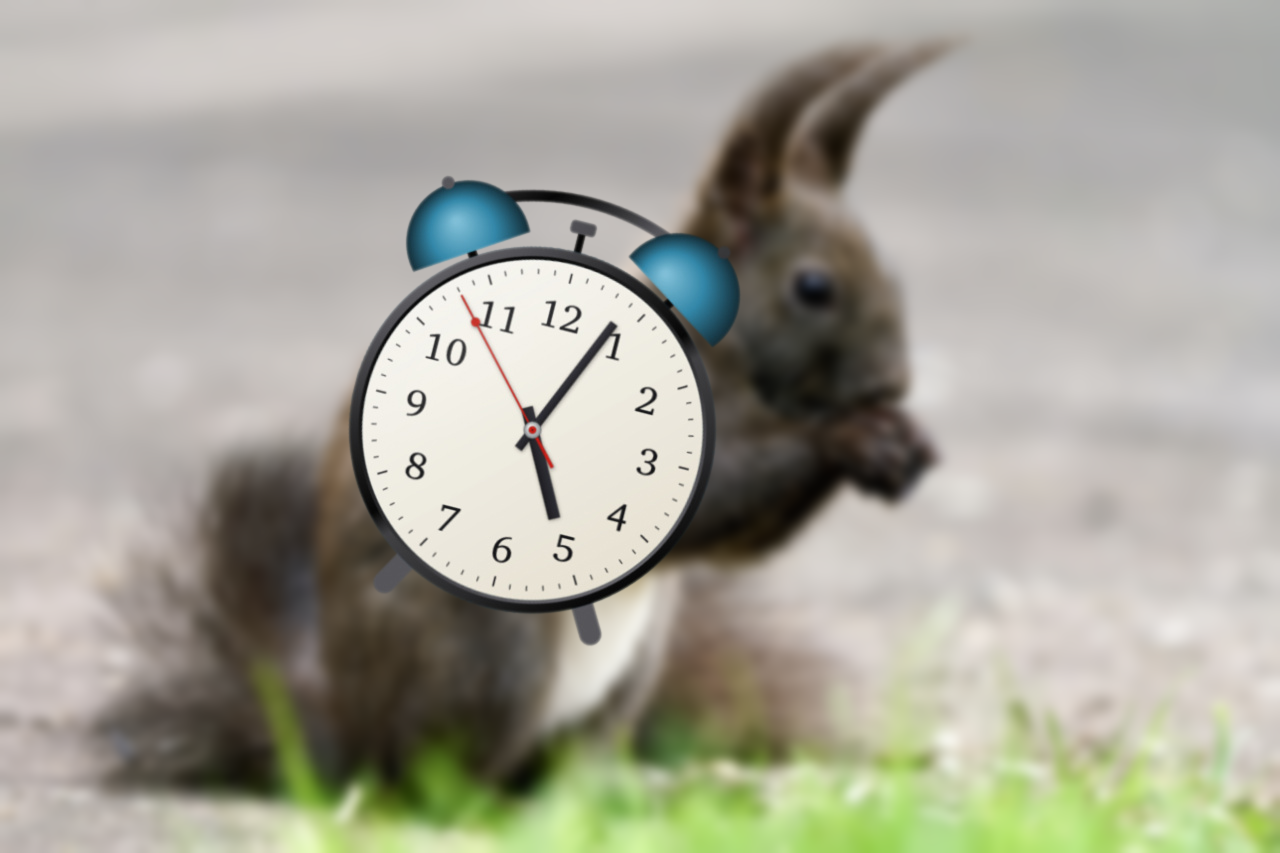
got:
5:03:53
